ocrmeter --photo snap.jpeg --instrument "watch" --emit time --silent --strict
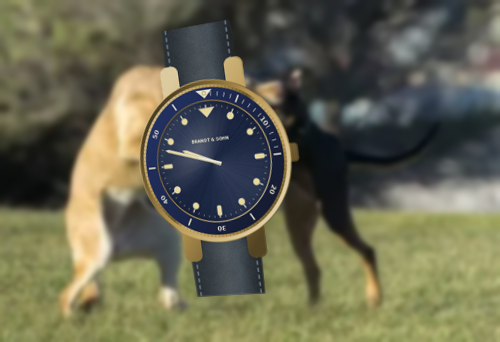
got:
9:48
